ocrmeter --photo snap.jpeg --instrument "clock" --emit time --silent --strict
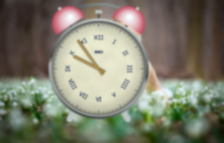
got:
9:54
